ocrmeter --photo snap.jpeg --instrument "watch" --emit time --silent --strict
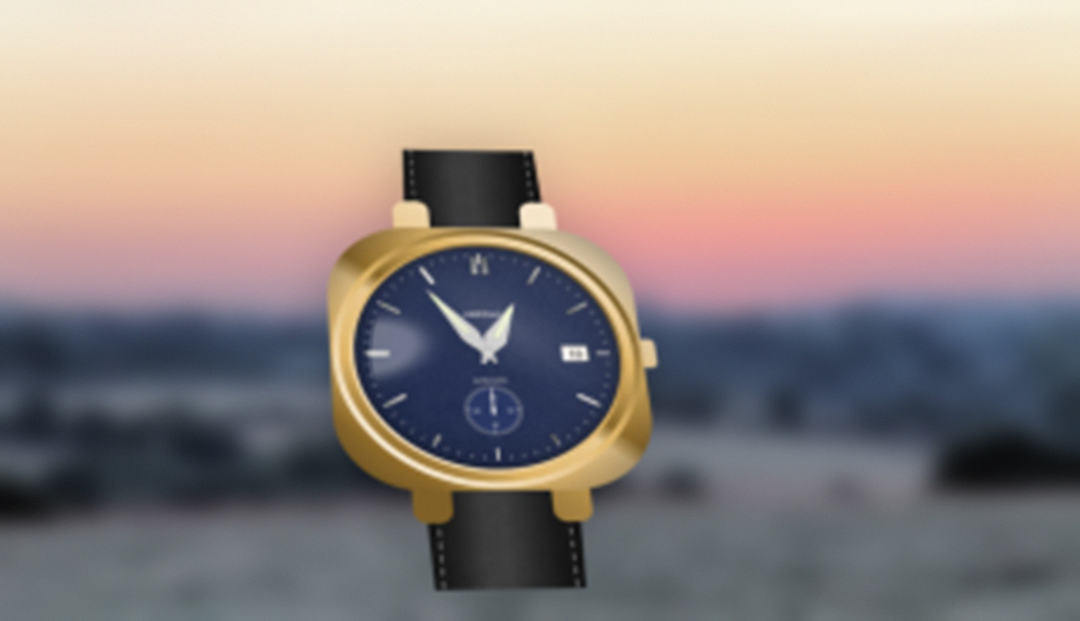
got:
12:54
